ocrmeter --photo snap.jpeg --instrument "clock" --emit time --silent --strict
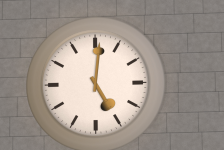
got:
5:01
